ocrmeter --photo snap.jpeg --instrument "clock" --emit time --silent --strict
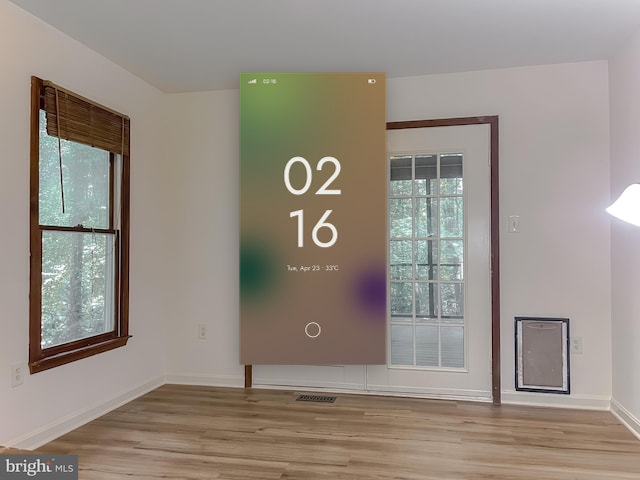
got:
2:16
